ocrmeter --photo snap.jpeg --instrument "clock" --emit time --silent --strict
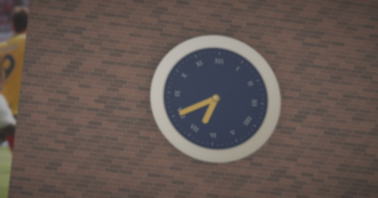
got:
6:40
